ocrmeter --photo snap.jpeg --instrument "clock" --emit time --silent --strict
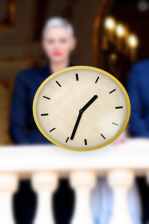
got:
1:34
